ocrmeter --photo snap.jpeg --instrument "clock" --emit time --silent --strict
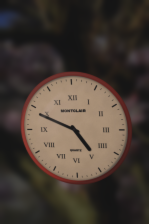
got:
4:49
